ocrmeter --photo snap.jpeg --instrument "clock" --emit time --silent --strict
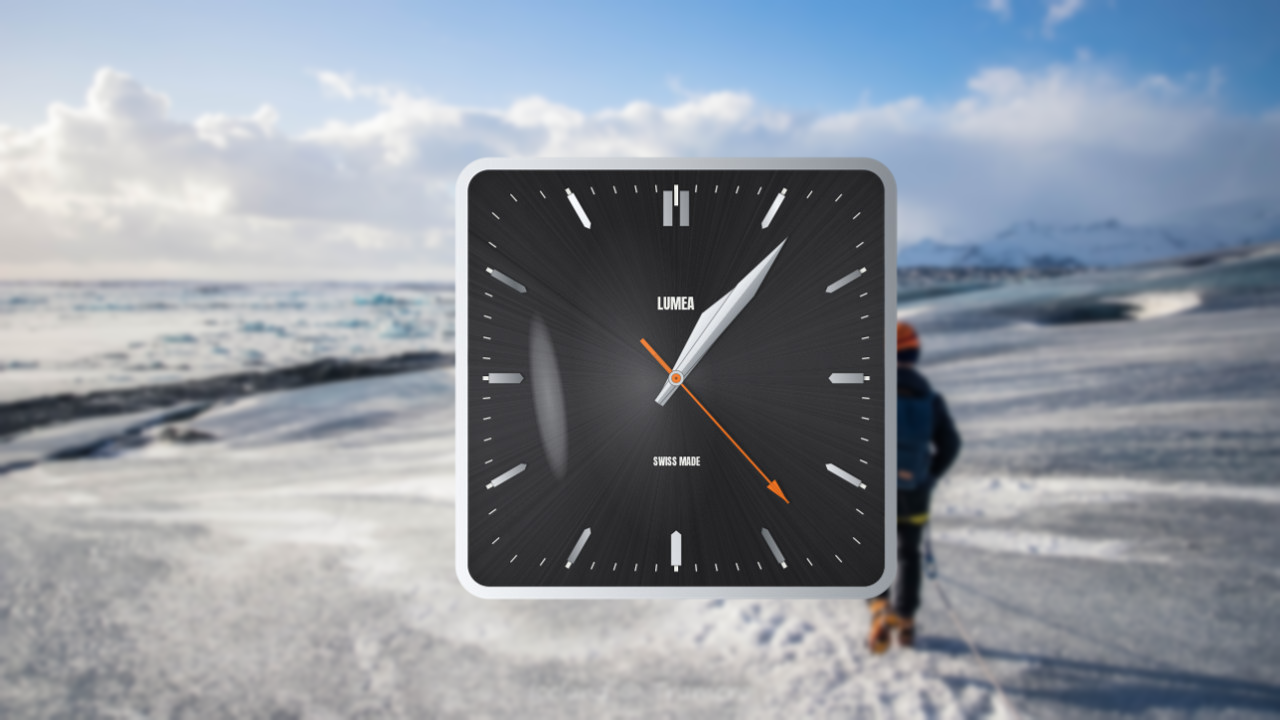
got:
1:06:23
